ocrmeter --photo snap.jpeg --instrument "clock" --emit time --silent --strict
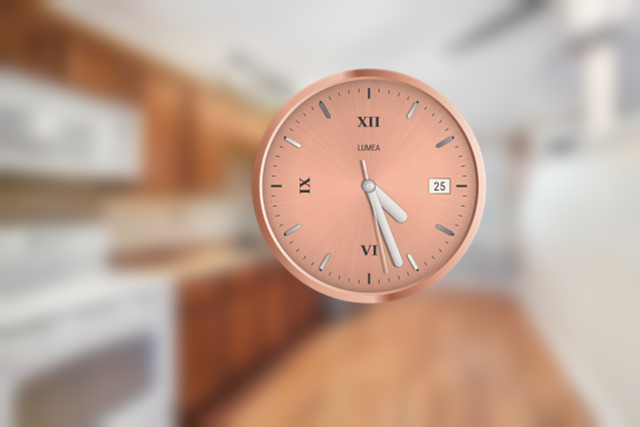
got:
4:26:28
